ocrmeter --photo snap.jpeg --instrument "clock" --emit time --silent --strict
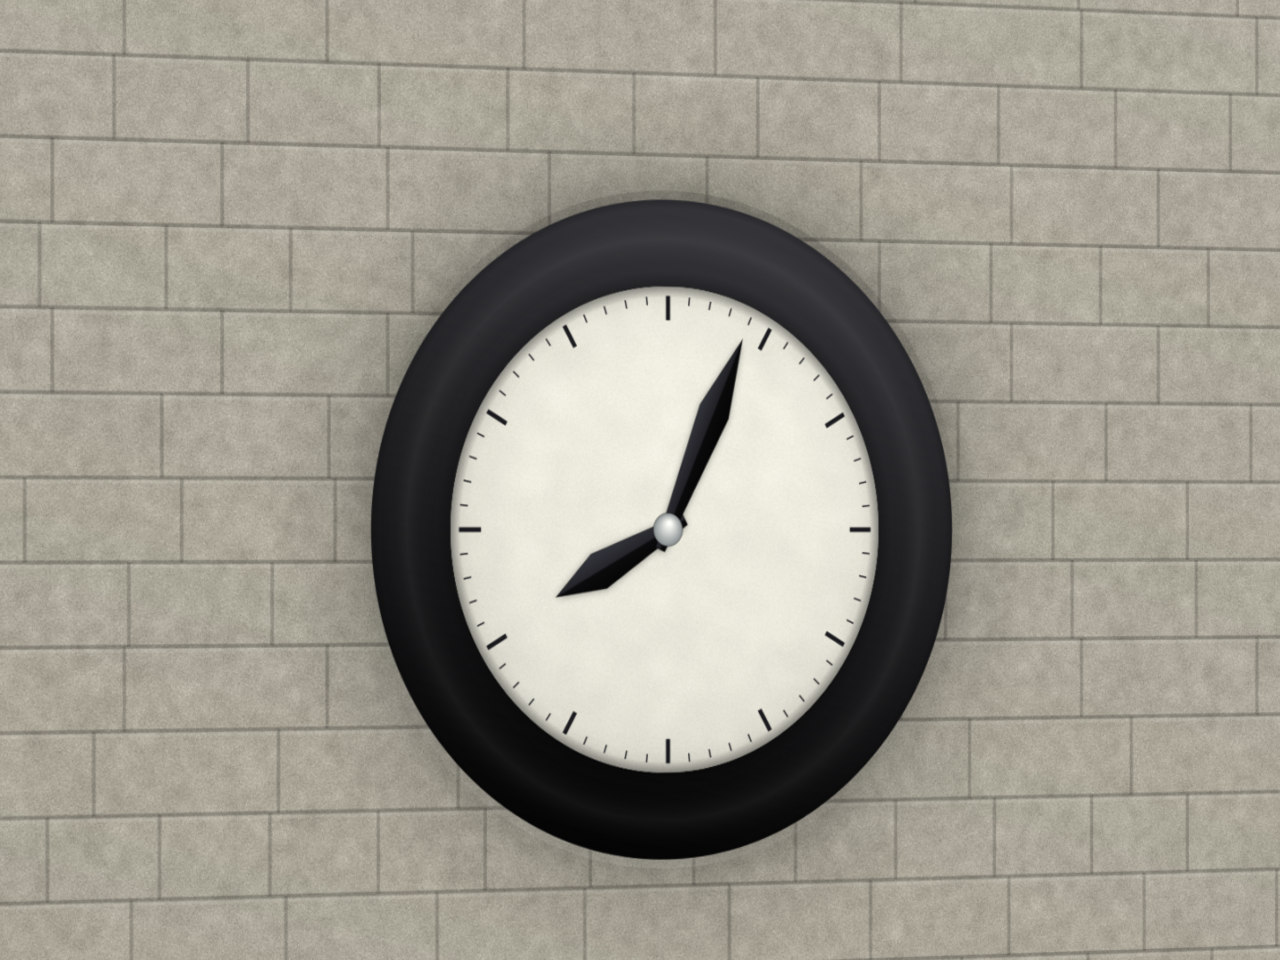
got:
8:04
